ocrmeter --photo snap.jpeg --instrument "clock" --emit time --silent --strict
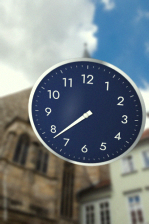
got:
7:38
